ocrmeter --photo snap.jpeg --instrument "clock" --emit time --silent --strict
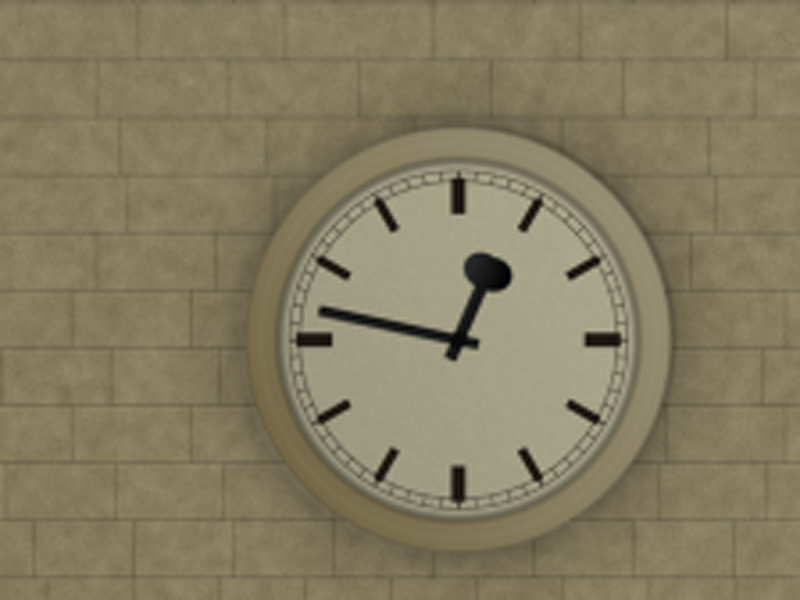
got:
12:47
